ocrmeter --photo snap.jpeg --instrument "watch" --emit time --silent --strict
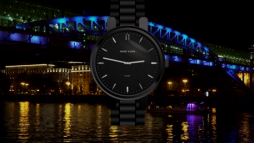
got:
2:47
